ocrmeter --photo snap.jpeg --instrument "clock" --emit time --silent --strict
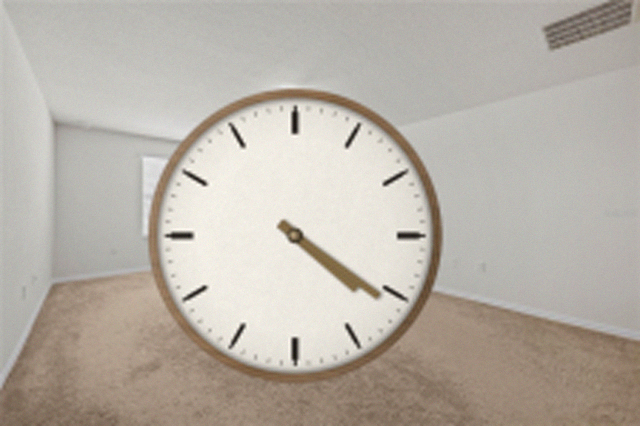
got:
4:21
